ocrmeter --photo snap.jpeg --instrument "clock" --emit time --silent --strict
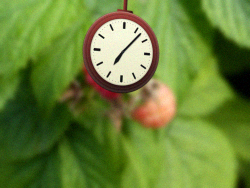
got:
7:07
